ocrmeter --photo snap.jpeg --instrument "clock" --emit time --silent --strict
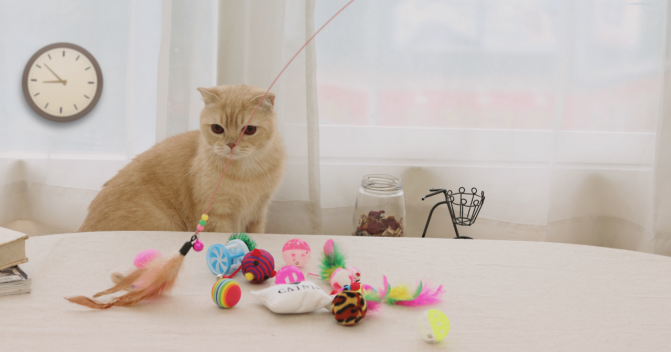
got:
8:52
